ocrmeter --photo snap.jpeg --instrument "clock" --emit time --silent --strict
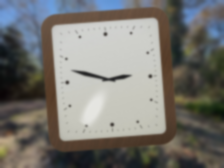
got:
2:48
